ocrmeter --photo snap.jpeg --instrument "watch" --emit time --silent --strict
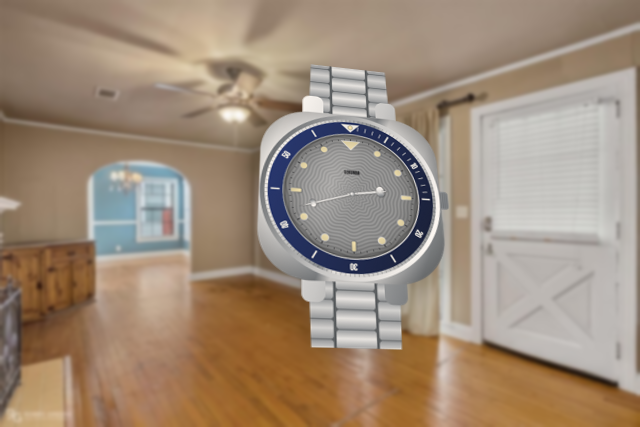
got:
2:42
